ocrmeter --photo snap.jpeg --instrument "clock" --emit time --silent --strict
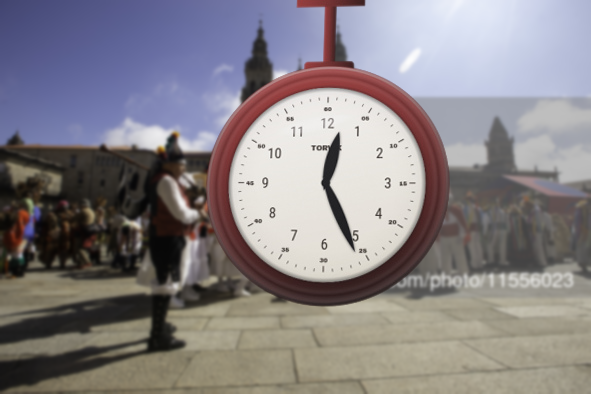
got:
12:26
